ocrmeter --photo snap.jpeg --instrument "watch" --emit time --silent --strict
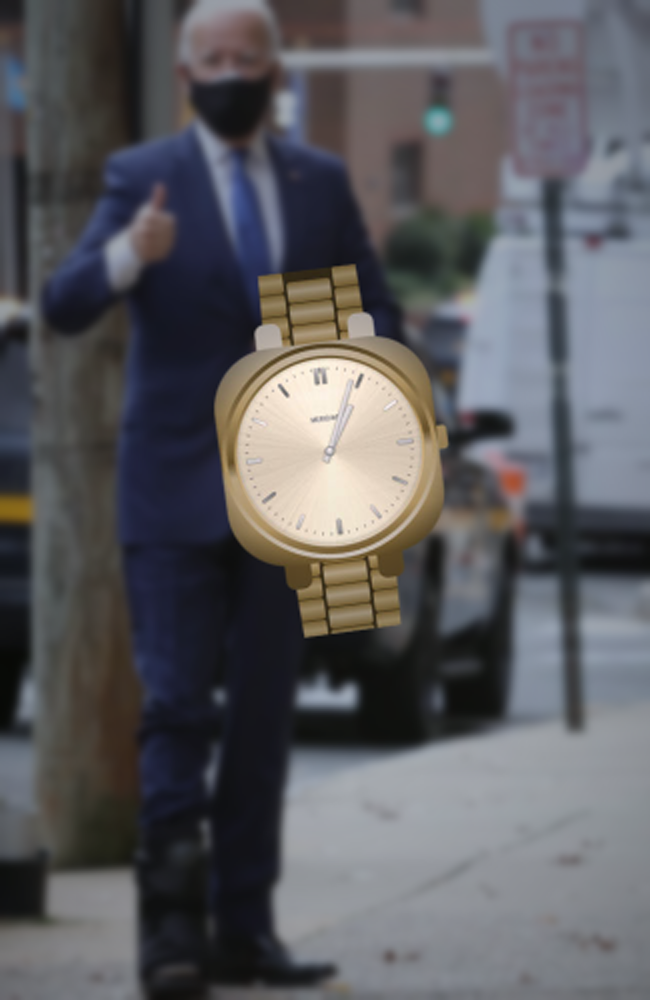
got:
1:04
